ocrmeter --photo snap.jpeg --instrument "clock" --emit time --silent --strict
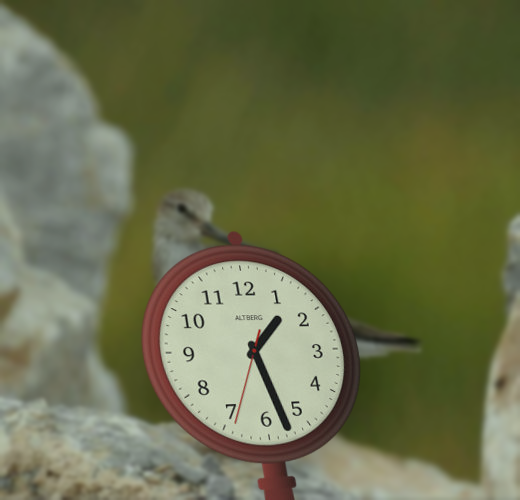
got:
1:27:34
